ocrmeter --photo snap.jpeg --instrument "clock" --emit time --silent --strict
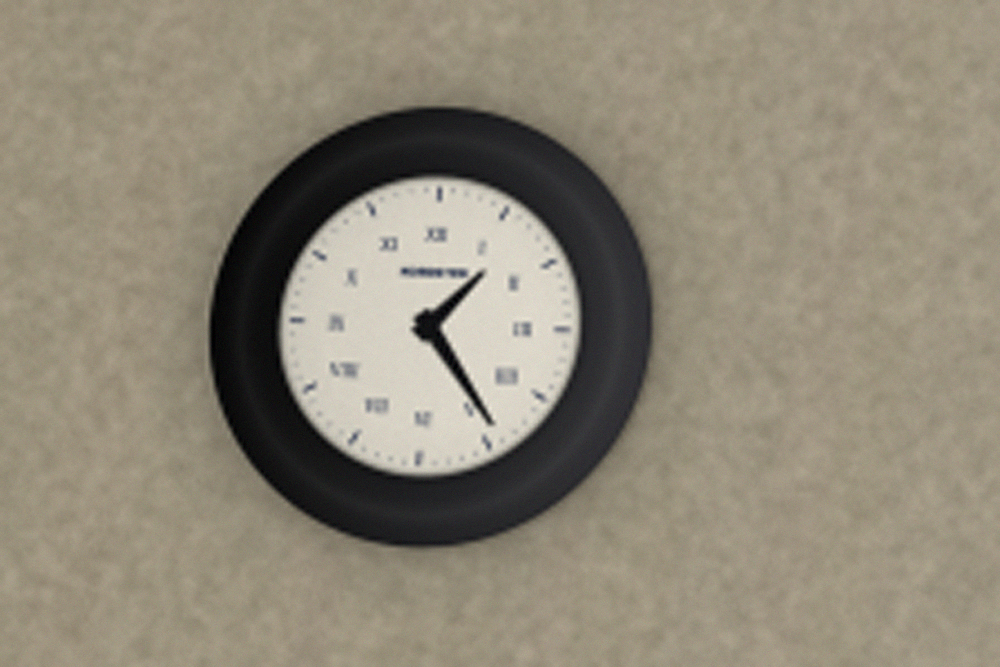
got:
1:24
